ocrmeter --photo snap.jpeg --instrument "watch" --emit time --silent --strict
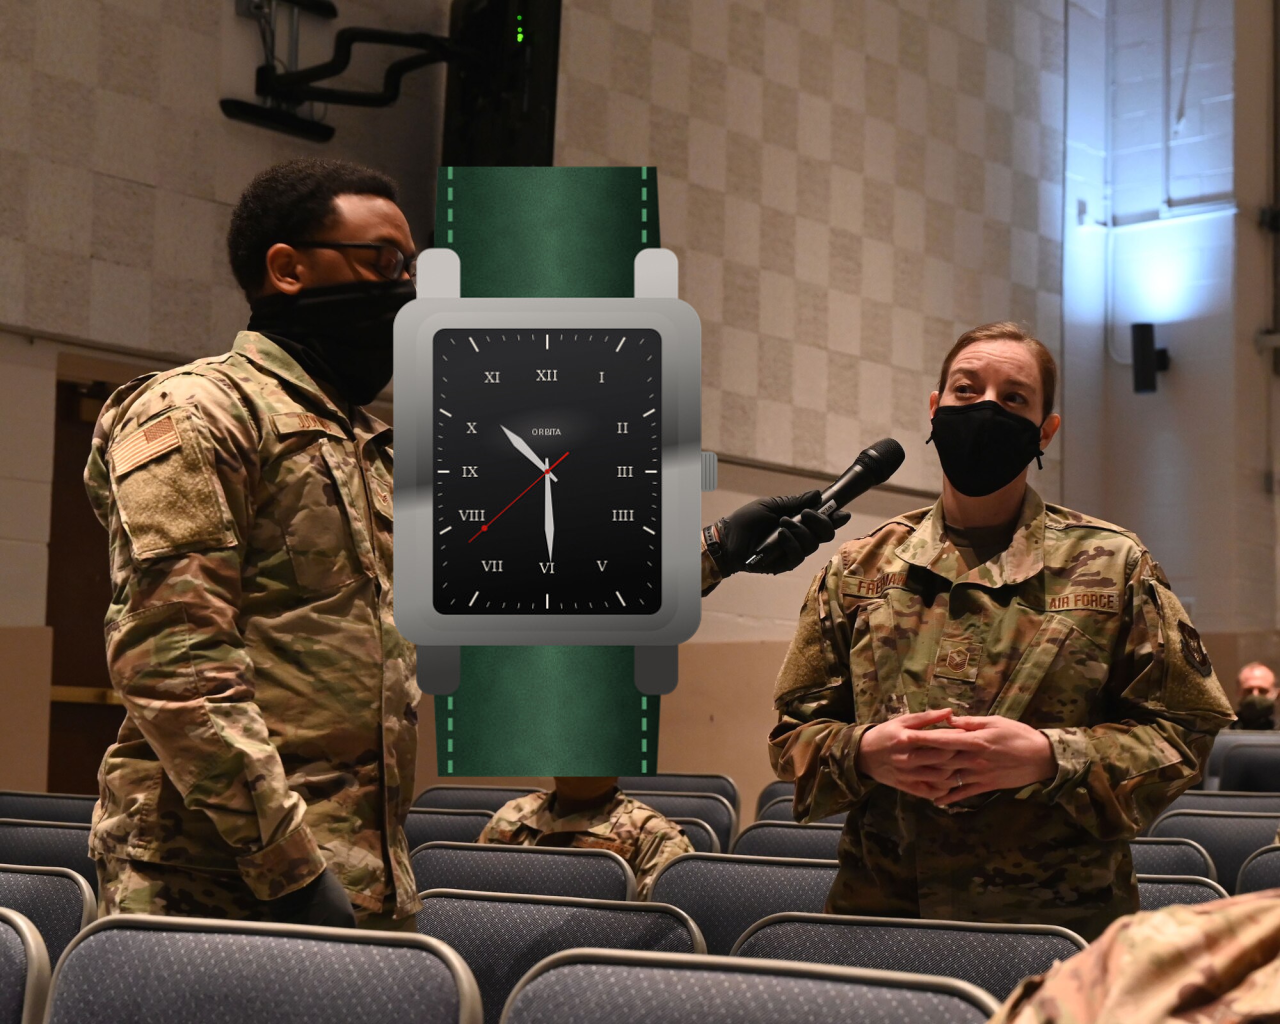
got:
10:29:38
